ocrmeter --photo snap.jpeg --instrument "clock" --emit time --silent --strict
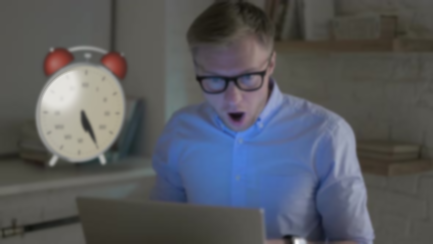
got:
5:25
